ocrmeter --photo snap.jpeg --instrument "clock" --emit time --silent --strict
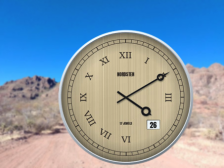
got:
4:10
